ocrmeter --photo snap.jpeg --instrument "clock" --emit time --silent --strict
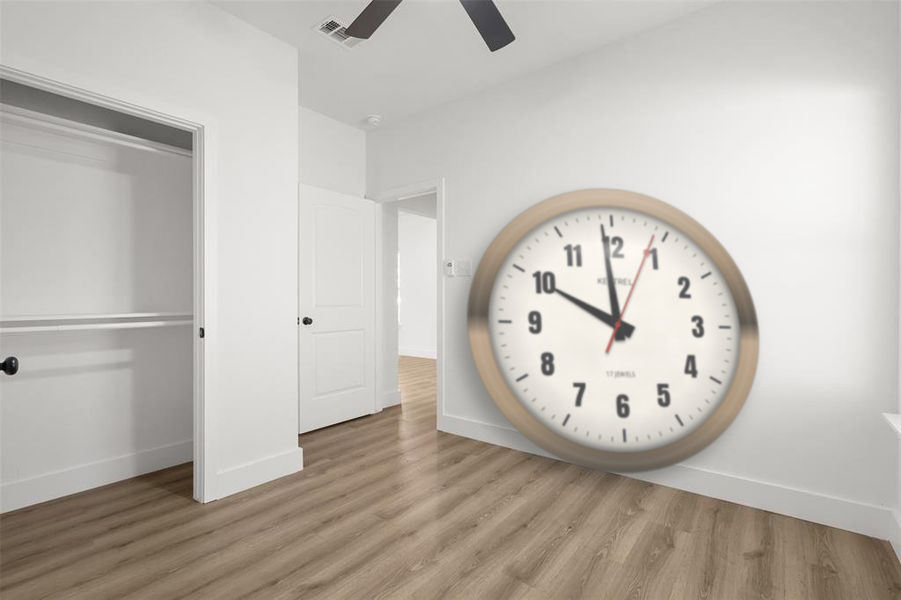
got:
9:59:04
